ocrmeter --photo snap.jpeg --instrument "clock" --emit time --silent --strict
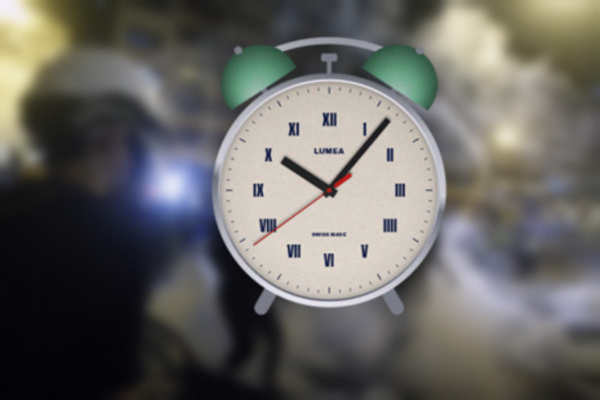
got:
10:06:39
